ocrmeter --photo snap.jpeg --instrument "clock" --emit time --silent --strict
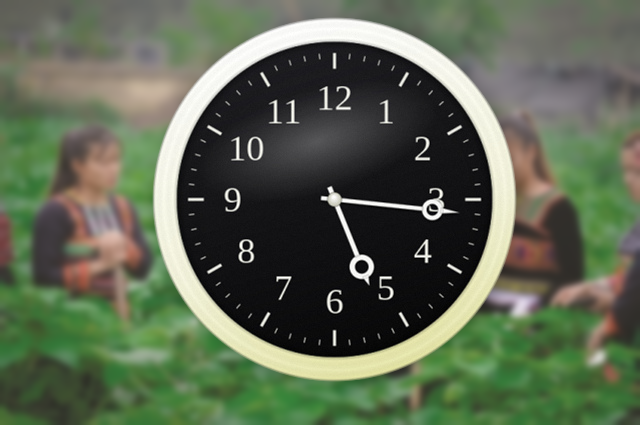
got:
5:16
